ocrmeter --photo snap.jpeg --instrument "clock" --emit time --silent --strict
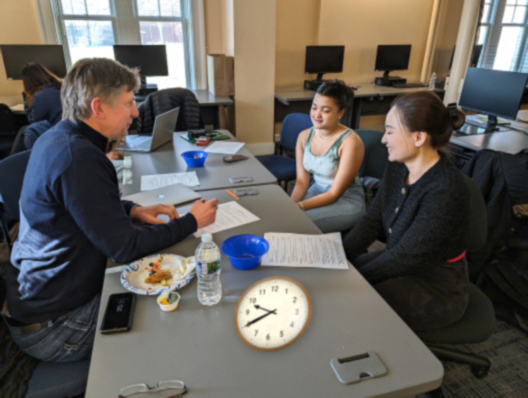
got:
9:40
